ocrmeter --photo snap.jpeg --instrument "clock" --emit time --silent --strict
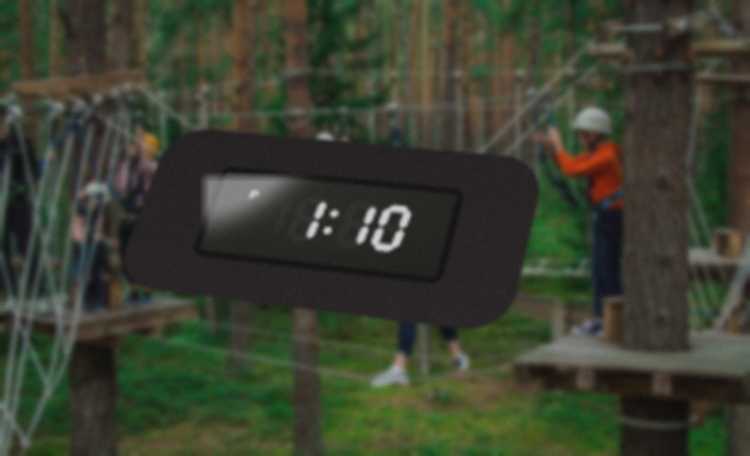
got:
1:10
